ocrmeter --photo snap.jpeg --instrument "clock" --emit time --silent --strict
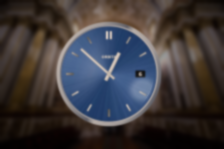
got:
12:52
